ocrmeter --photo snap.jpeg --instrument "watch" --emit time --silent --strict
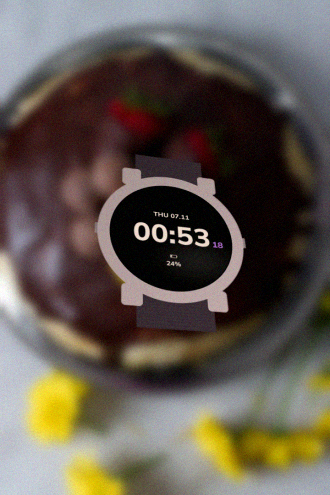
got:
0:53:18
